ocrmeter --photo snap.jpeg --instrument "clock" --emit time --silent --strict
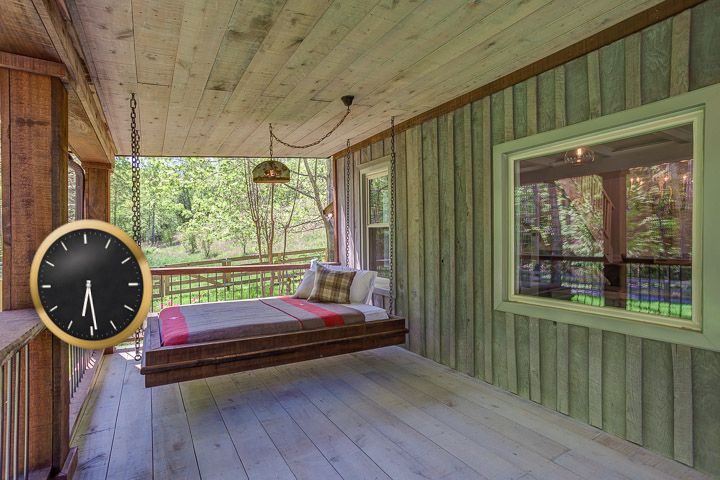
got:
6:29
